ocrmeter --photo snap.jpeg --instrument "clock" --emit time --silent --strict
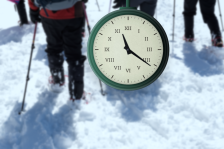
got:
11:21
